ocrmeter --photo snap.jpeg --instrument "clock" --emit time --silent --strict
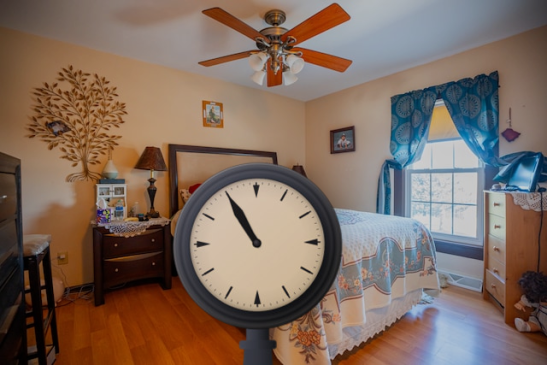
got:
10:55
